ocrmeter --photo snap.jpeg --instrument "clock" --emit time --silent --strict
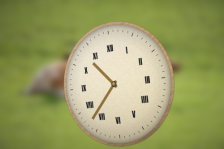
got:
10:37
